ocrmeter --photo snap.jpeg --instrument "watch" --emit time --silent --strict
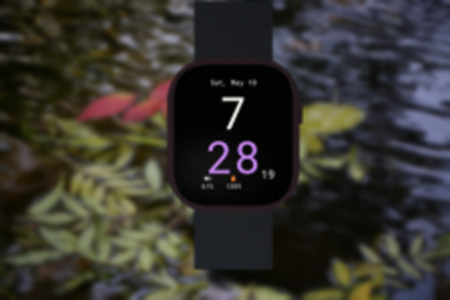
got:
7:28
